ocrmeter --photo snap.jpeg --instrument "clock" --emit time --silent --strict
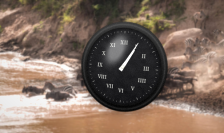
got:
1:05
